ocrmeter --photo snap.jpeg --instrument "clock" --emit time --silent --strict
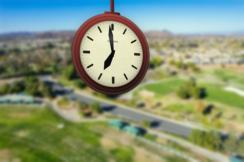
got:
6:59
